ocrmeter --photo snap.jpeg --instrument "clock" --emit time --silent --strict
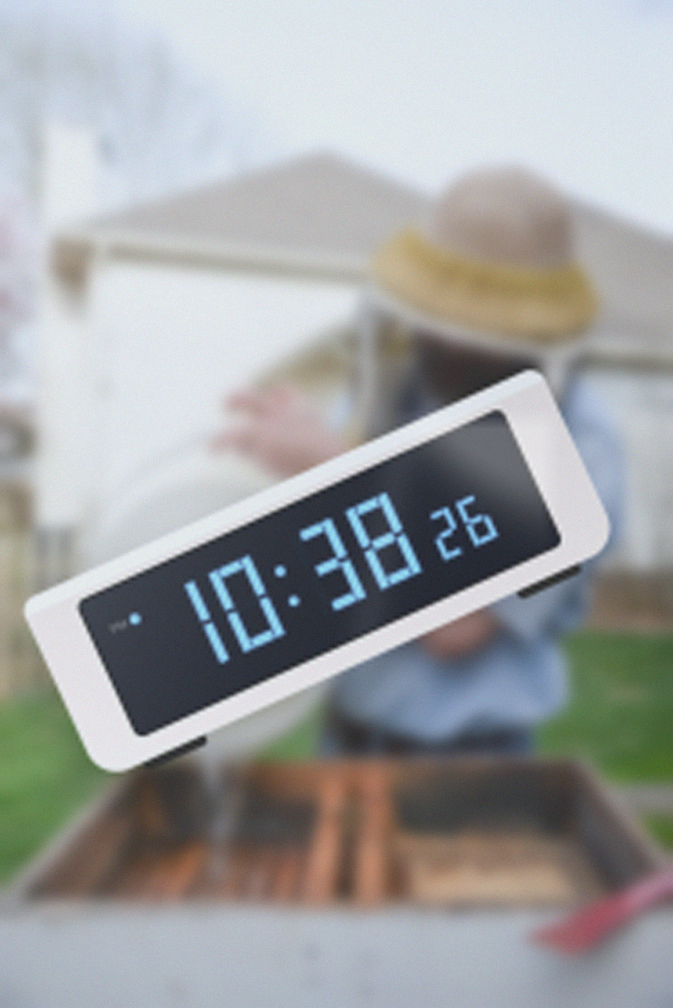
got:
10:38:26
